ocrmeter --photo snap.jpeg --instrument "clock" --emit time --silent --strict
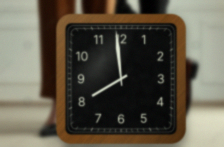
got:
7:59
